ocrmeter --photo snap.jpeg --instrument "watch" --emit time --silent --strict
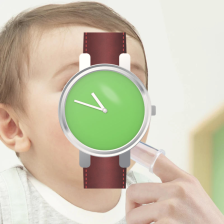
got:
10:48
